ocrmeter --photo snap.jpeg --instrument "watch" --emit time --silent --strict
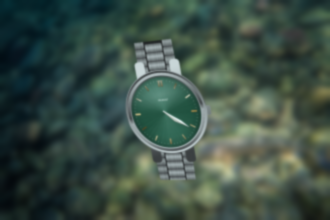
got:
4:21
